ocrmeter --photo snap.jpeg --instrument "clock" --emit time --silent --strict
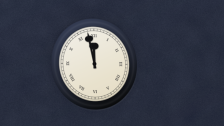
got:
11:58
